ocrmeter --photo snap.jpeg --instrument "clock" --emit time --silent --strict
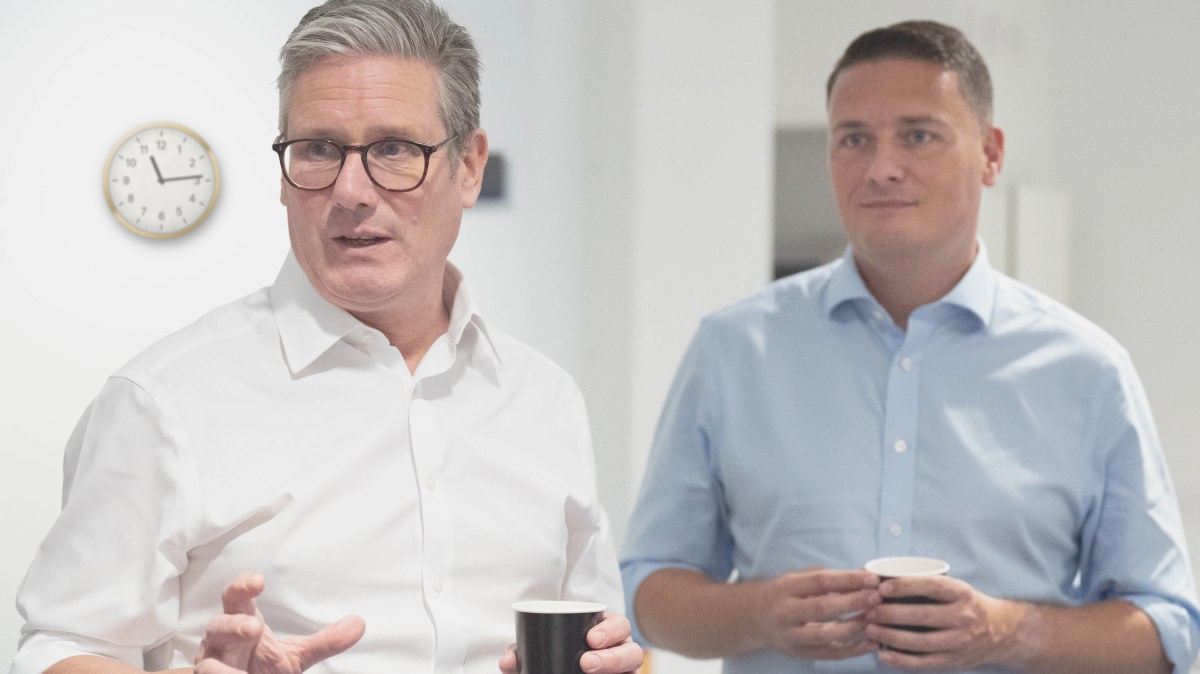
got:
11:14
